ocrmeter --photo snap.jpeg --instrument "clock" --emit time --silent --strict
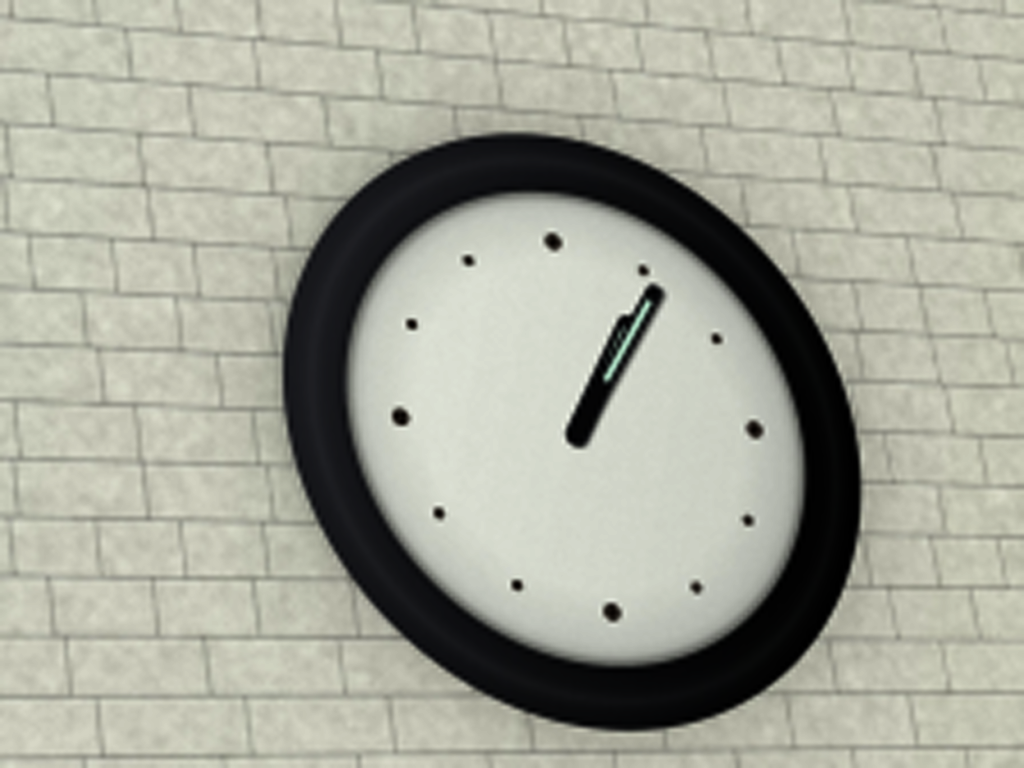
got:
1:06
